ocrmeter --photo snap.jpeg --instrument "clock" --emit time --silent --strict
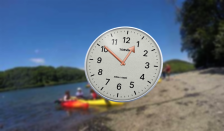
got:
12:51
